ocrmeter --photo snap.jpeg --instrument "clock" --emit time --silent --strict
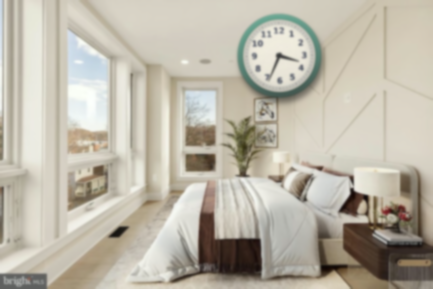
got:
3:34
